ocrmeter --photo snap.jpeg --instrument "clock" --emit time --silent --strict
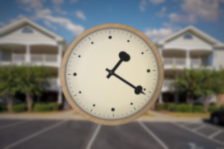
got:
1:21
